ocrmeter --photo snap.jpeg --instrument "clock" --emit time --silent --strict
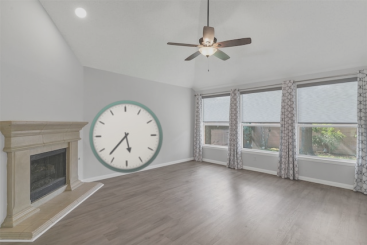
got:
5:37
